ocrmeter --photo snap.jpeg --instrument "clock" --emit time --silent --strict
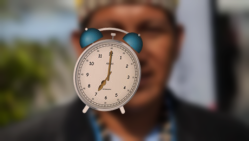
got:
7:00
